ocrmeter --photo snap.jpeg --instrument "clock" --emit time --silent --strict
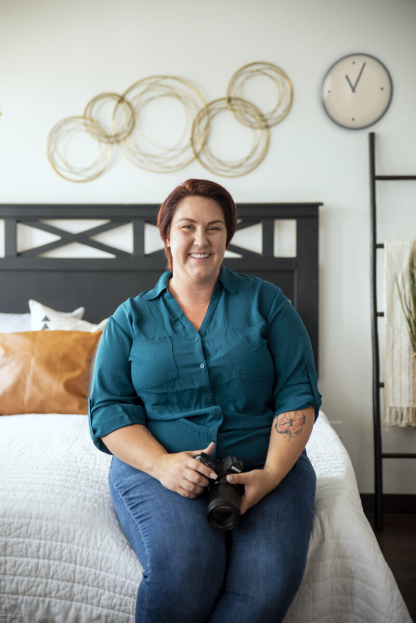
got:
11:04
